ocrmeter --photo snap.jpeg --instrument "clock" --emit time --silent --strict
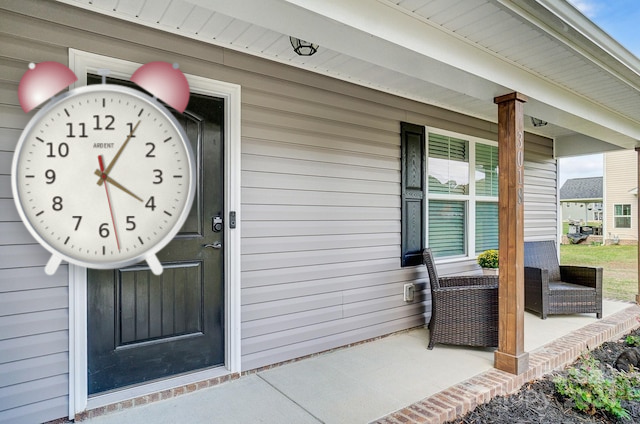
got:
4:05:28
